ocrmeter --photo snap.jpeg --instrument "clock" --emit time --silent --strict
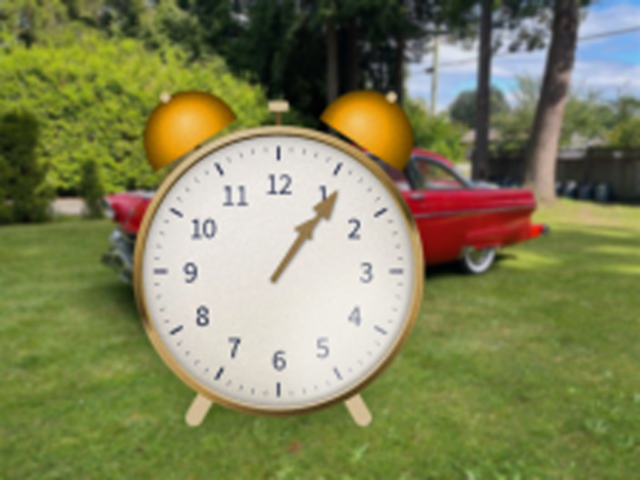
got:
1:06
